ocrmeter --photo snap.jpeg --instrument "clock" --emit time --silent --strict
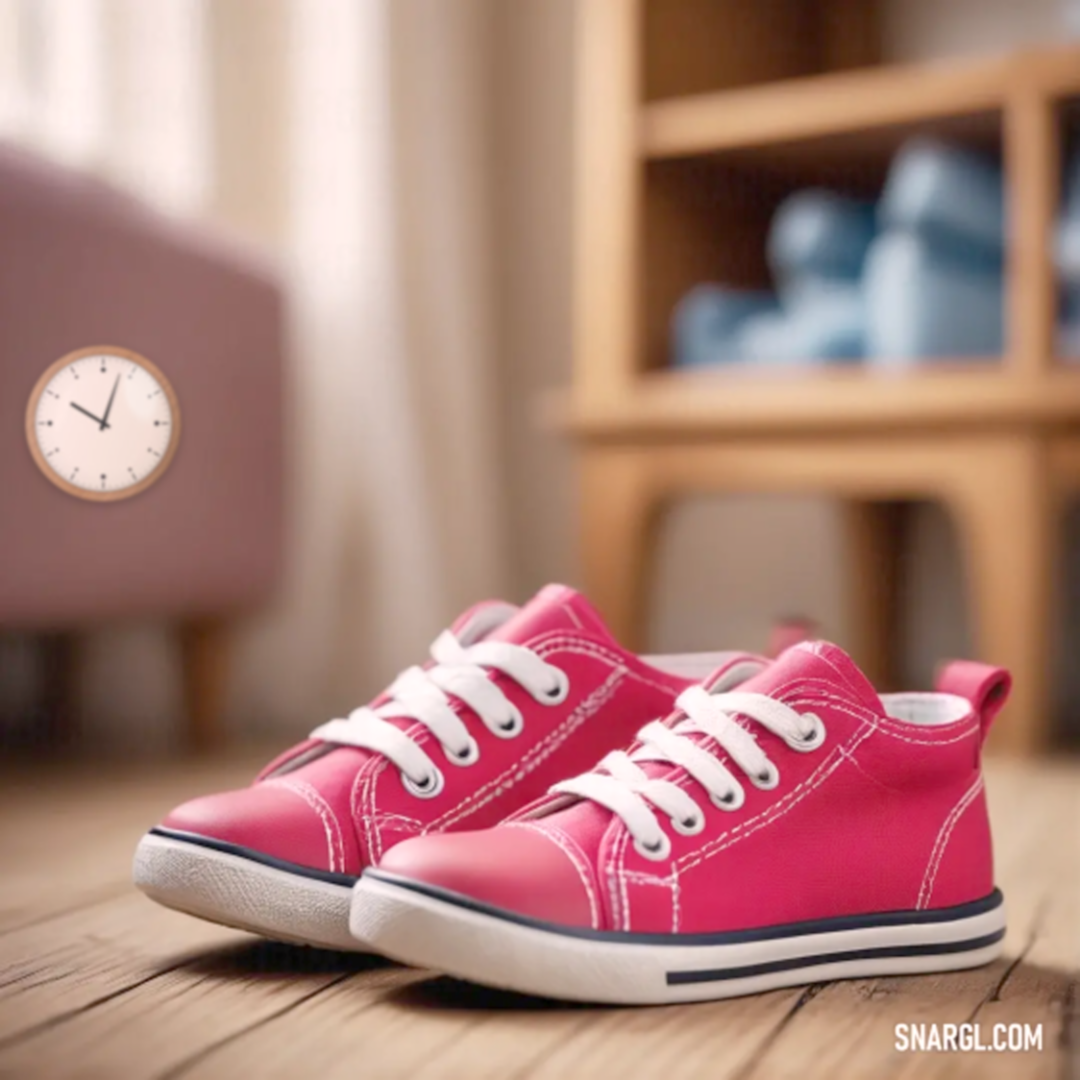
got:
10:03
